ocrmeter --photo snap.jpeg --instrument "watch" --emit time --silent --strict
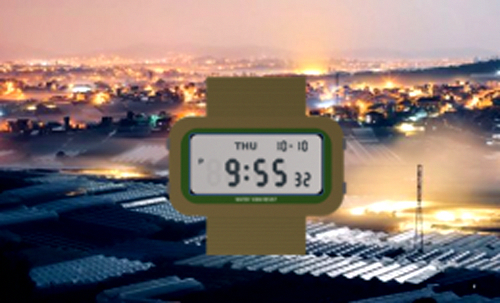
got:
9:55:32
